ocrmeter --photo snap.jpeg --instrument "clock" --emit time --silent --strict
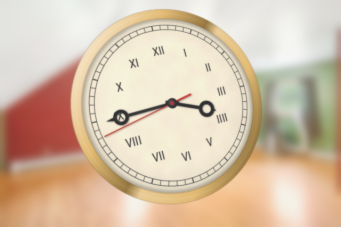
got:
3:44:43
